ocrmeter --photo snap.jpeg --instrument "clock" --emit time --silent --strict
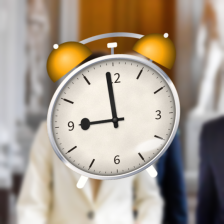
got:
8:59
